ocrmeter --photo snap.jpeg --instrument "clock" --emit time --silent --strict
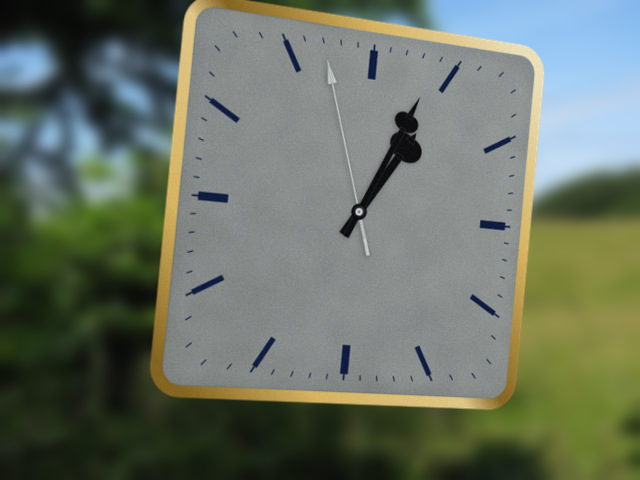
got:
1:03:57
